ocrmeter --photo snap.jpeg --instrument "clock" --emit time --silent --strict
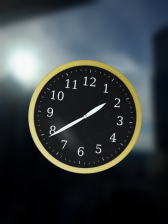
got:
1:39
